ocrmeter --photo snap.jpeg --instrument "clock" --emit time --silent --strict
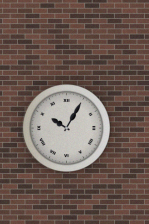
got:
10:05
